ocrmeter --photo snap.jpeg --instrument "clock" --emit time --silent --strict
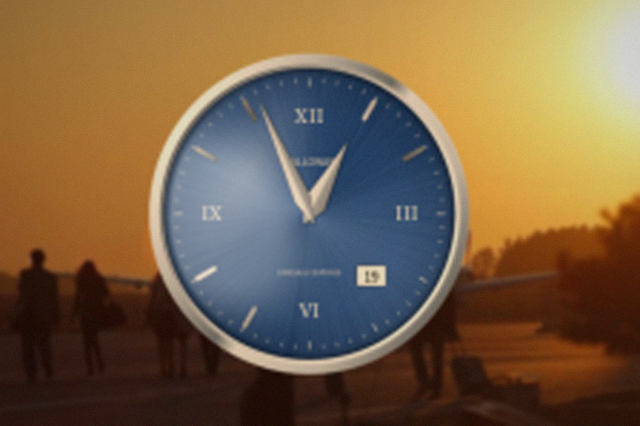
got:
12:56
